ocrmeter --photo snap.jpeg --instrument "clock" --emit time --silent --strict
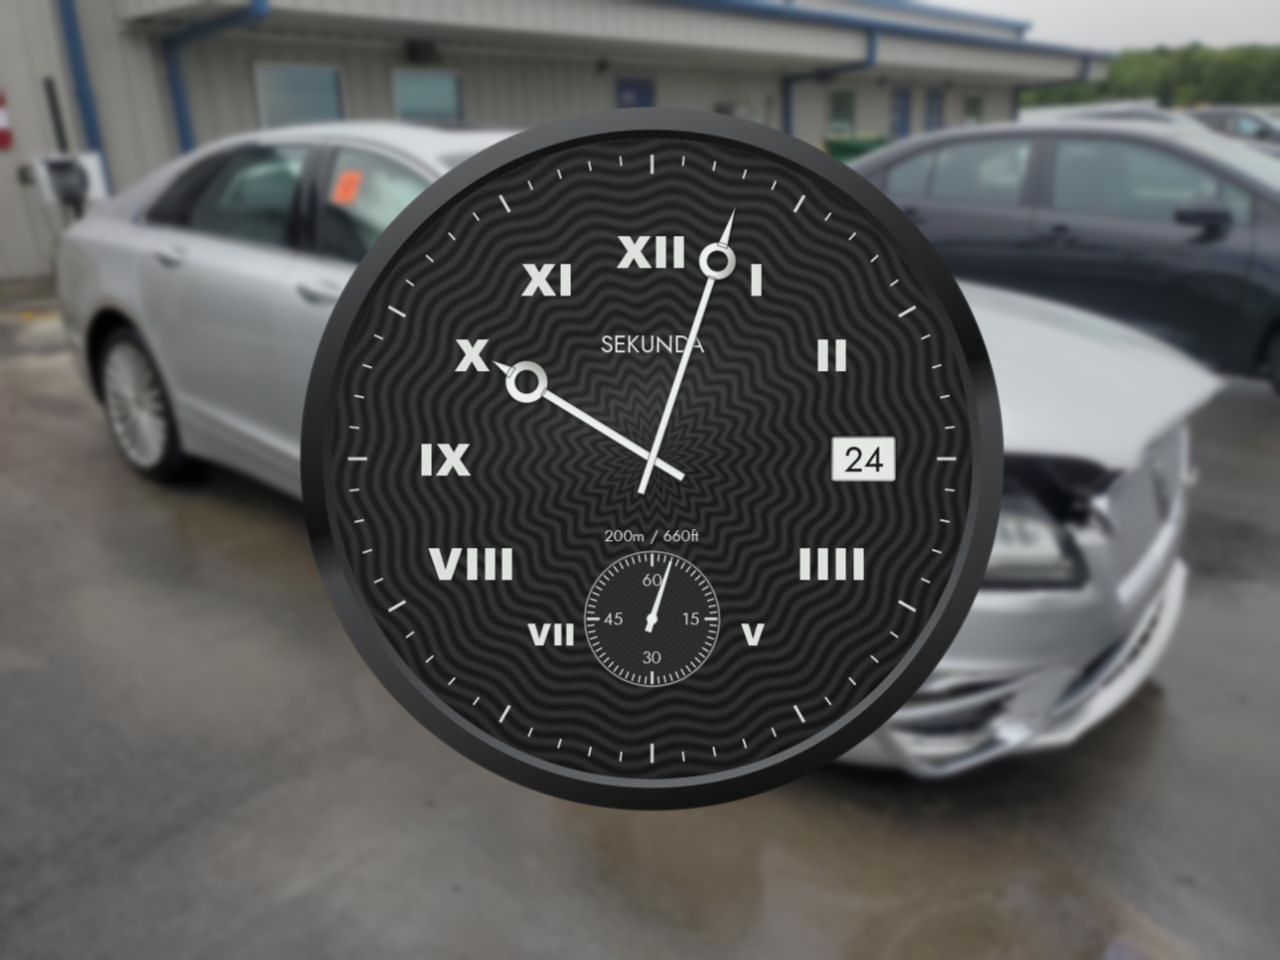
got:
10:03:03
